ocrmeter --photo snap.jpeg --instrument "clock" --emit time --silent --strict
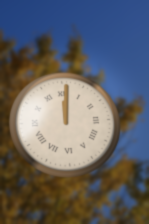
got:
12:01
